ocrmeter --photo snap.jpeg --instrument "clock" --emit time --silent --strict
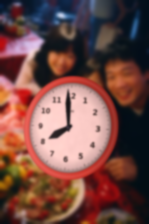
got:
7:59
